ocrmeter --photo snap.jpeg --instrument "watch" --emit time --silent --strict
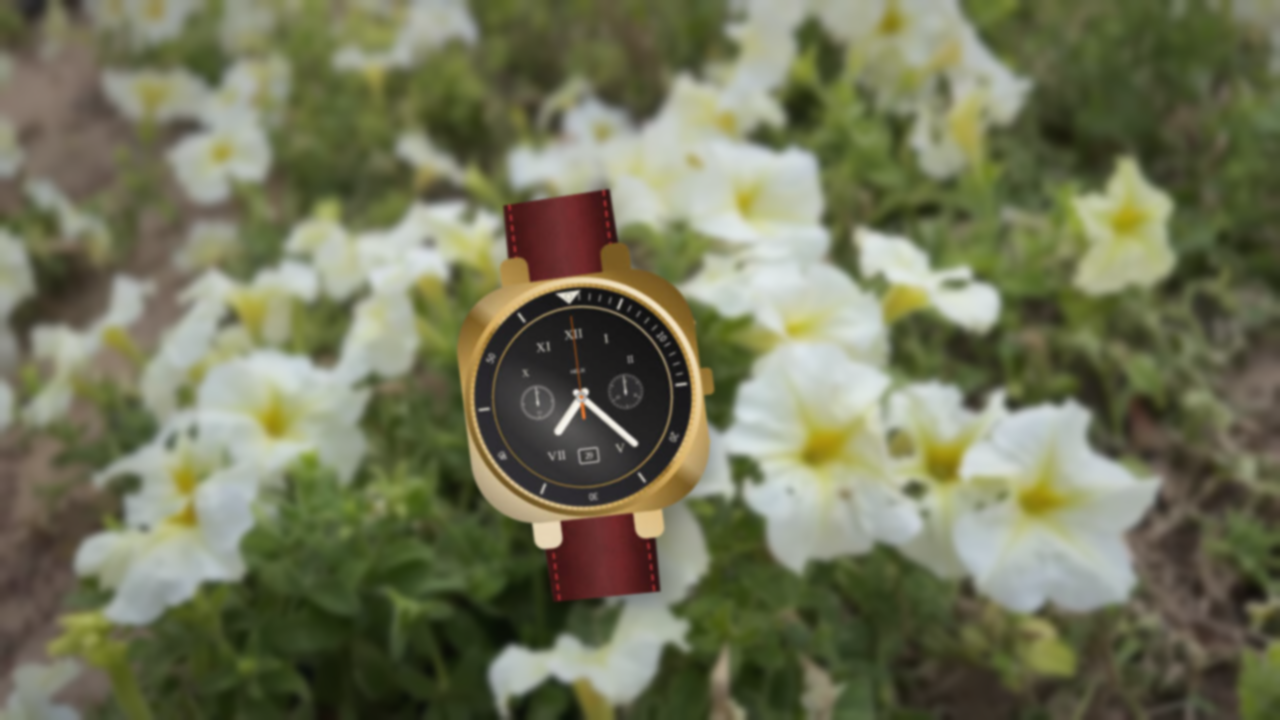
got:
7:23
